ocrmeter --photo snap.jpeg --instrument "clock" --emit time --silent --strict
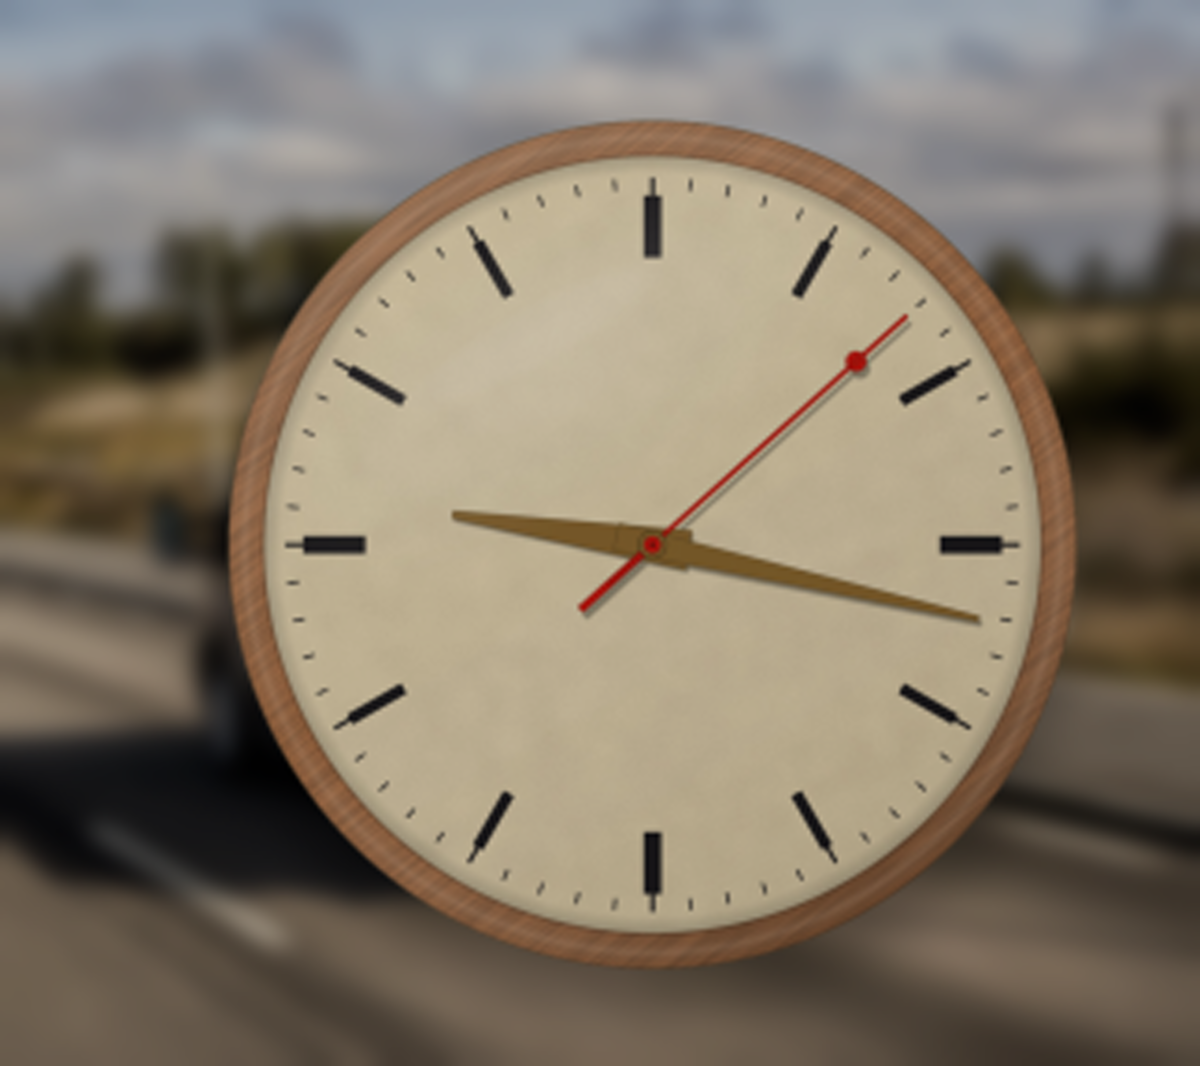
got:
9:17:08
